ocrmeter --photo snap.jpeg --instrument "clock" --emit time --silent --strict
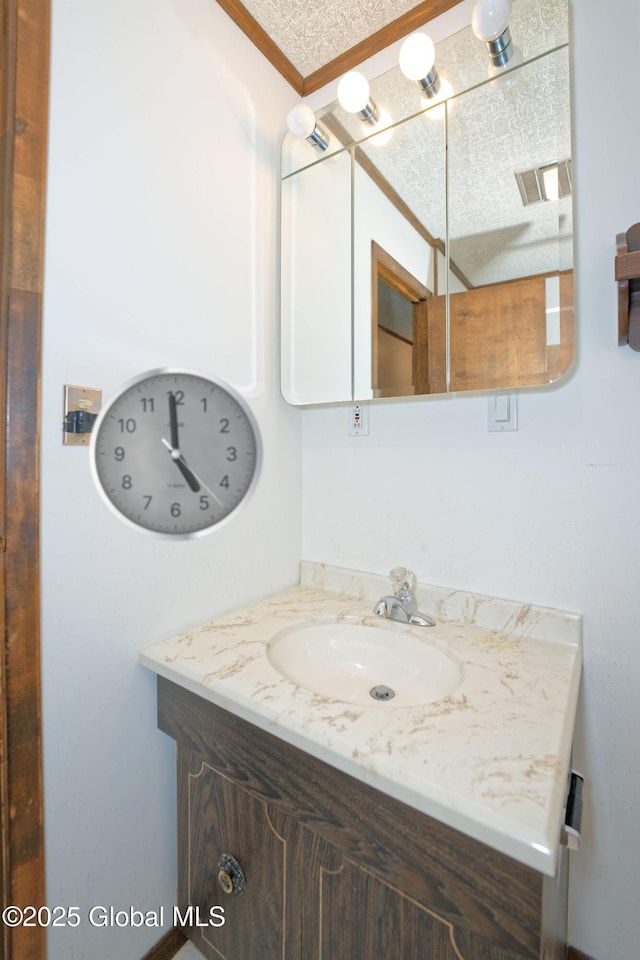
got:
4:59:23
